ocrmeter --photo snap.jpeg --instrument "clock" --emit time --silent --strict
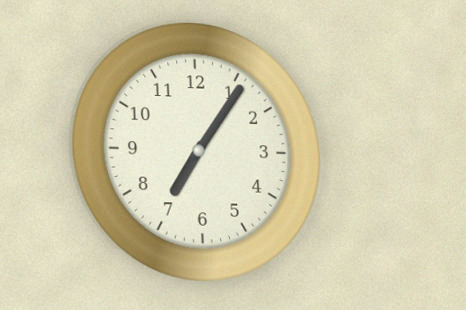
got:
7:06
